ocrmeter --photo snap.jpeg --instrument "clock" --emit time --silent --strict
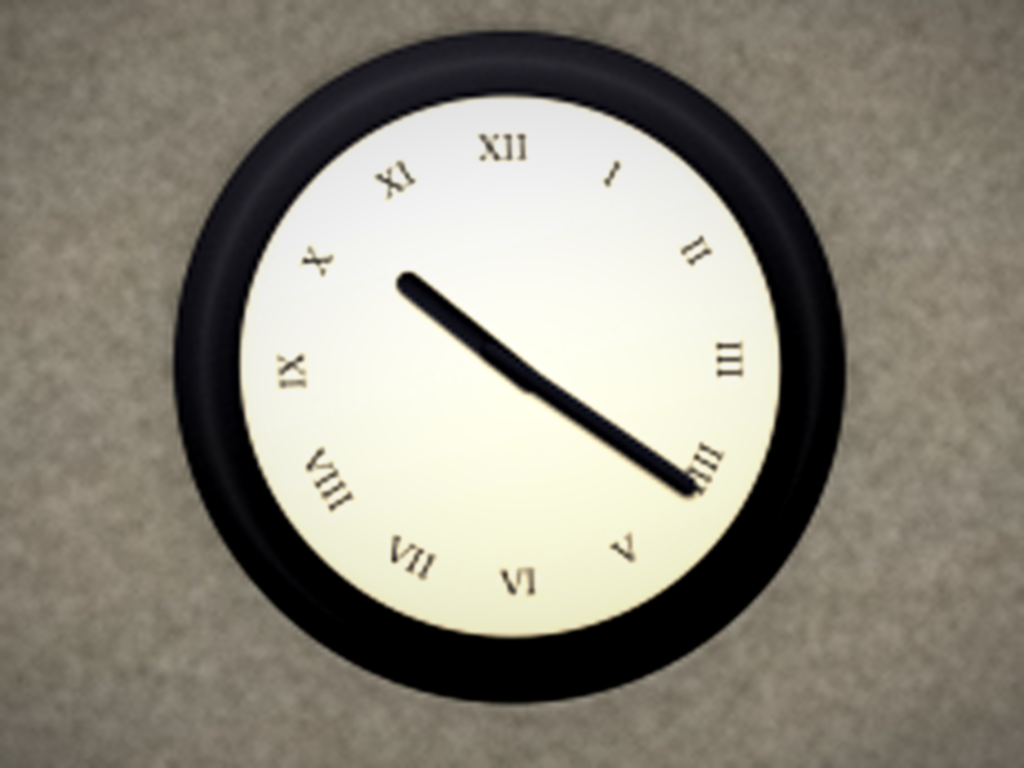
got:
10:21
